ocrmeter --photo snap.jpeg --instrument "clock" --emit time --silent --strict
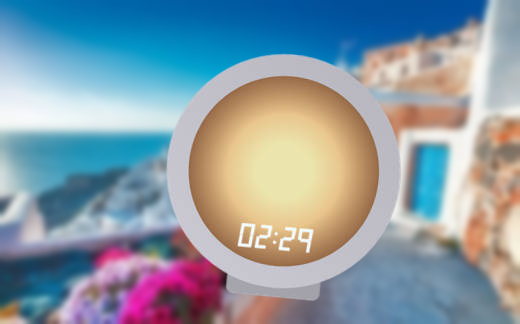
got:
2:29
